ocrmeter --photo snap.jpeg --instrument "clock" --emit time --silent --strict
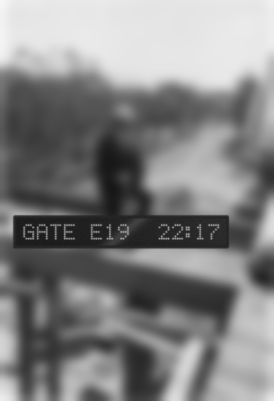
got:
22:17
